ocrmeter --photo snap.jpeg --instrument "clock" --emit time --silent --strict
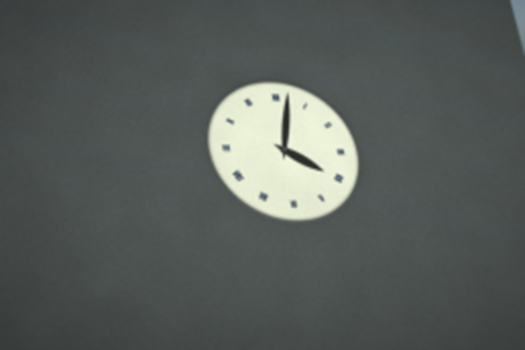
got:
4:02
